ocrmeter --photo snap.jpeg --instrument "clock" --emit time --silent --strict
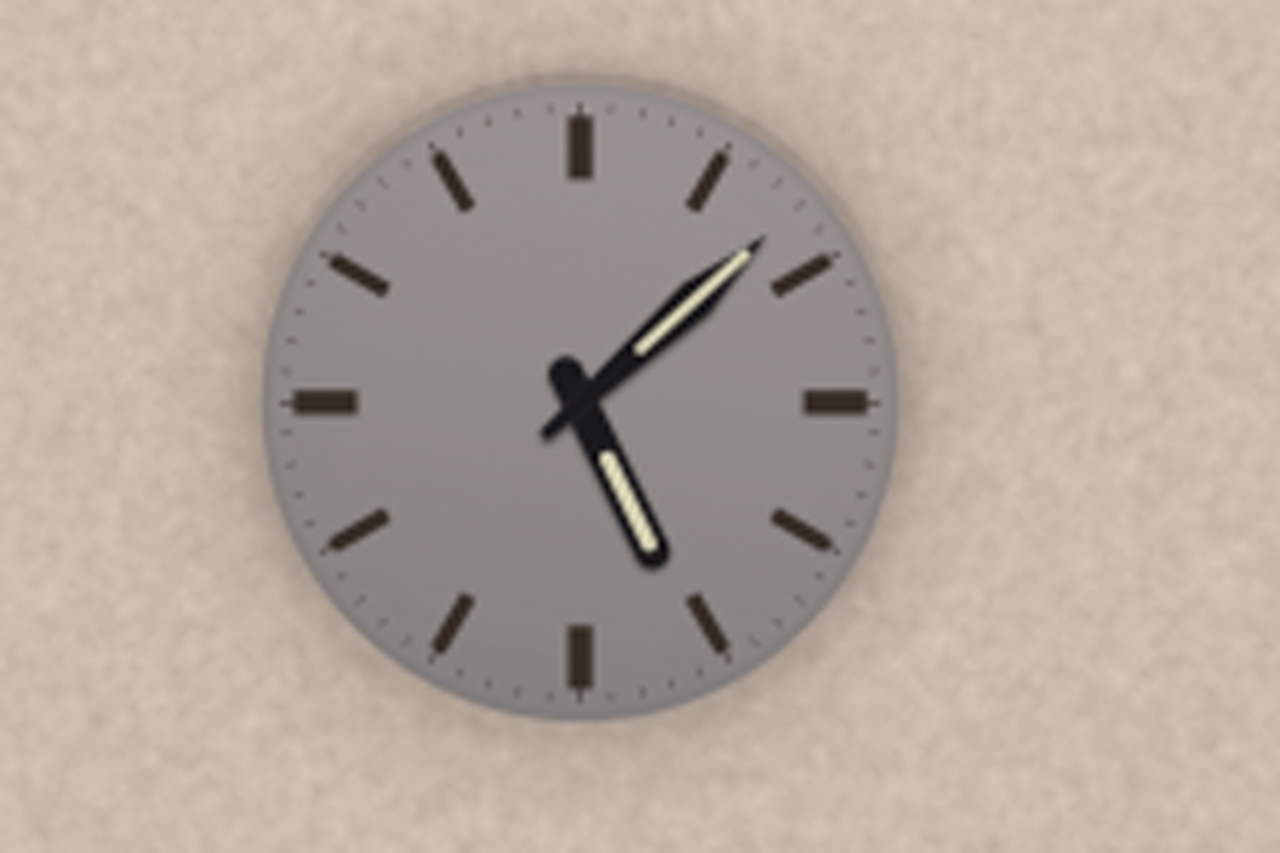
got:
5:08
